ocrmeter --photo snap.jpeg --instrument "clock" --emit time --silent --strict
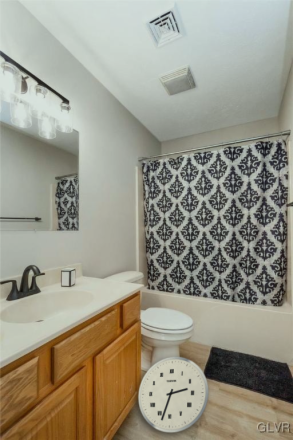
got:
2:33
